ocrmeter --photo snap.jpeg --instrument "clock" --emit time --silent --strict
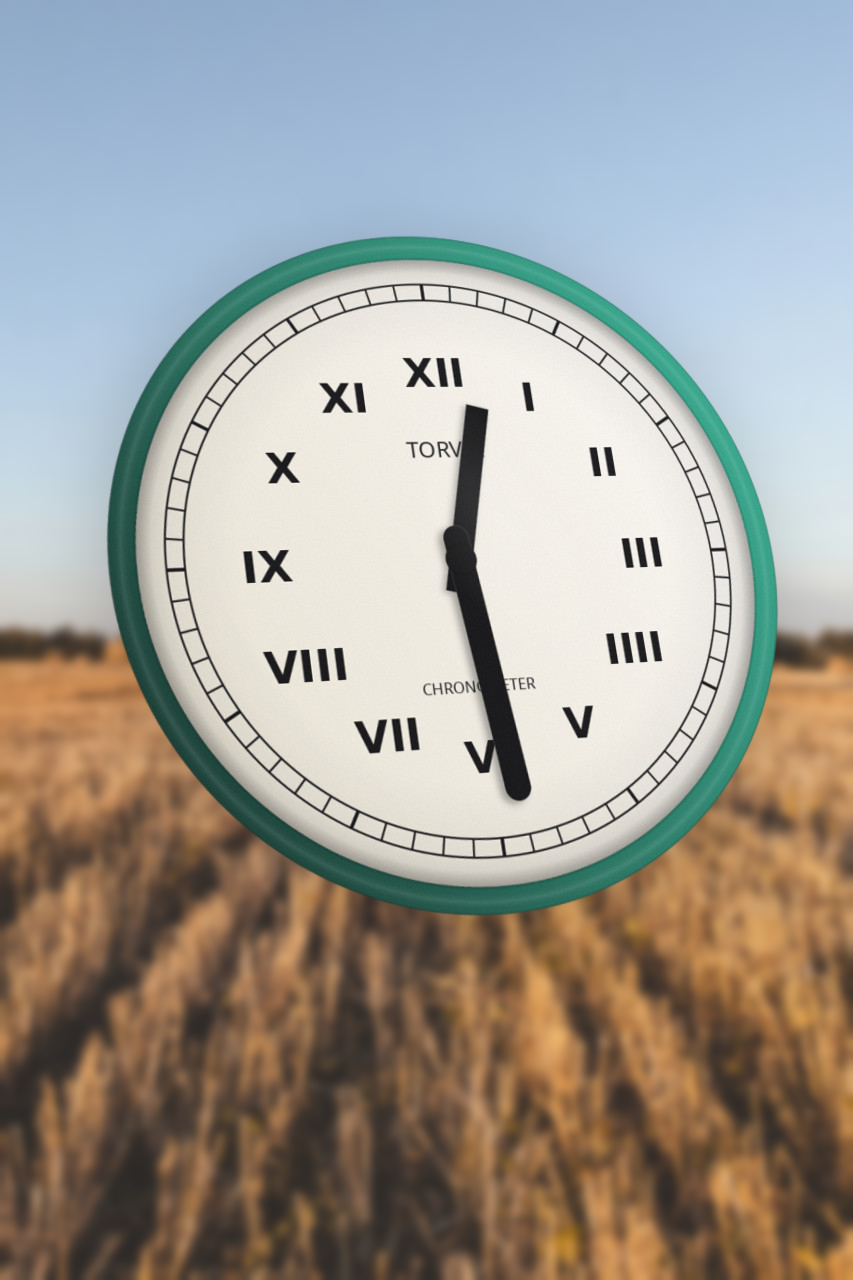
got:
12:29
